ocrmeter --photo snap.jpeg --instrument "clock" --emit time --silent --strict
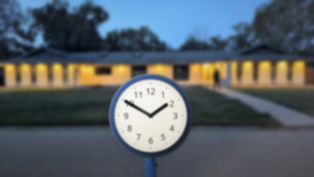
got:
1:50
